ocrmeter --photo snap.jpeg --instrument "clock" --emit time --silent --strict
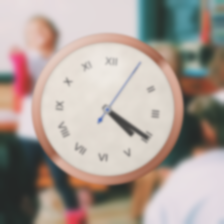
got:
4:20:05
